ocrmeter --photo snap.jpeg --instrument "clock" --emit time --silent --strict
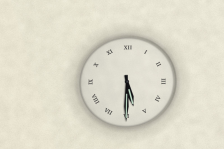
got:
5:30
